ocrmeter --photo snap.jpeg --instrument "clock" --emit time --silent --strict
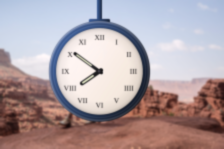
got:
7:51
